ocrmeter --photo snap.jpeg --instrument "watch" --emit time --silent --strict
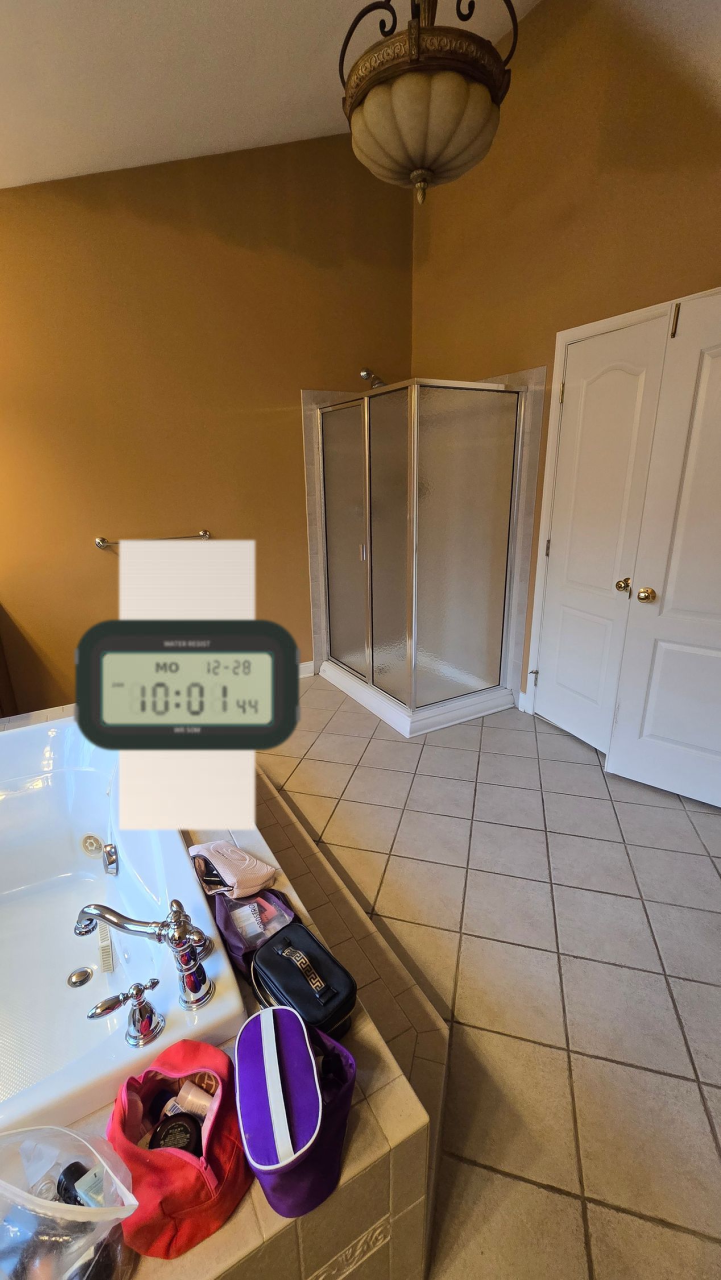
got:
10:01:44
